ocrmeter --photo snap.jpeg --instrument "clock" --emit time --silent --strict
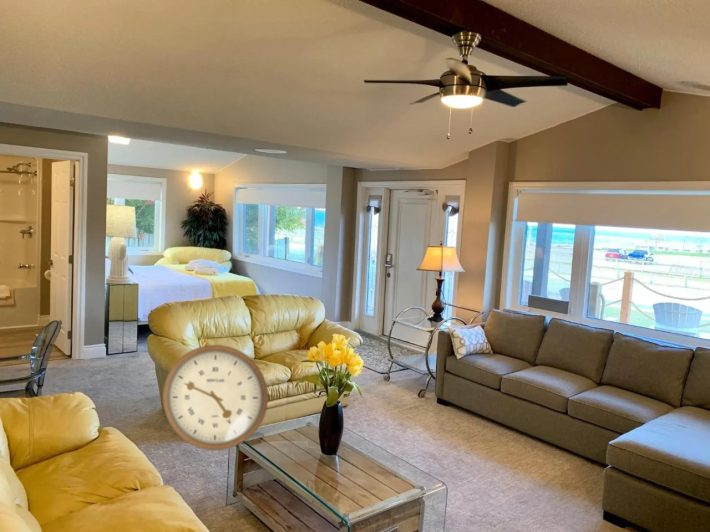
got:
4:49
